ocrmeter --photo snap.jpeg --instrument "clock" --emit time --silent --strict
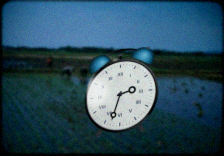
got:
2:33
